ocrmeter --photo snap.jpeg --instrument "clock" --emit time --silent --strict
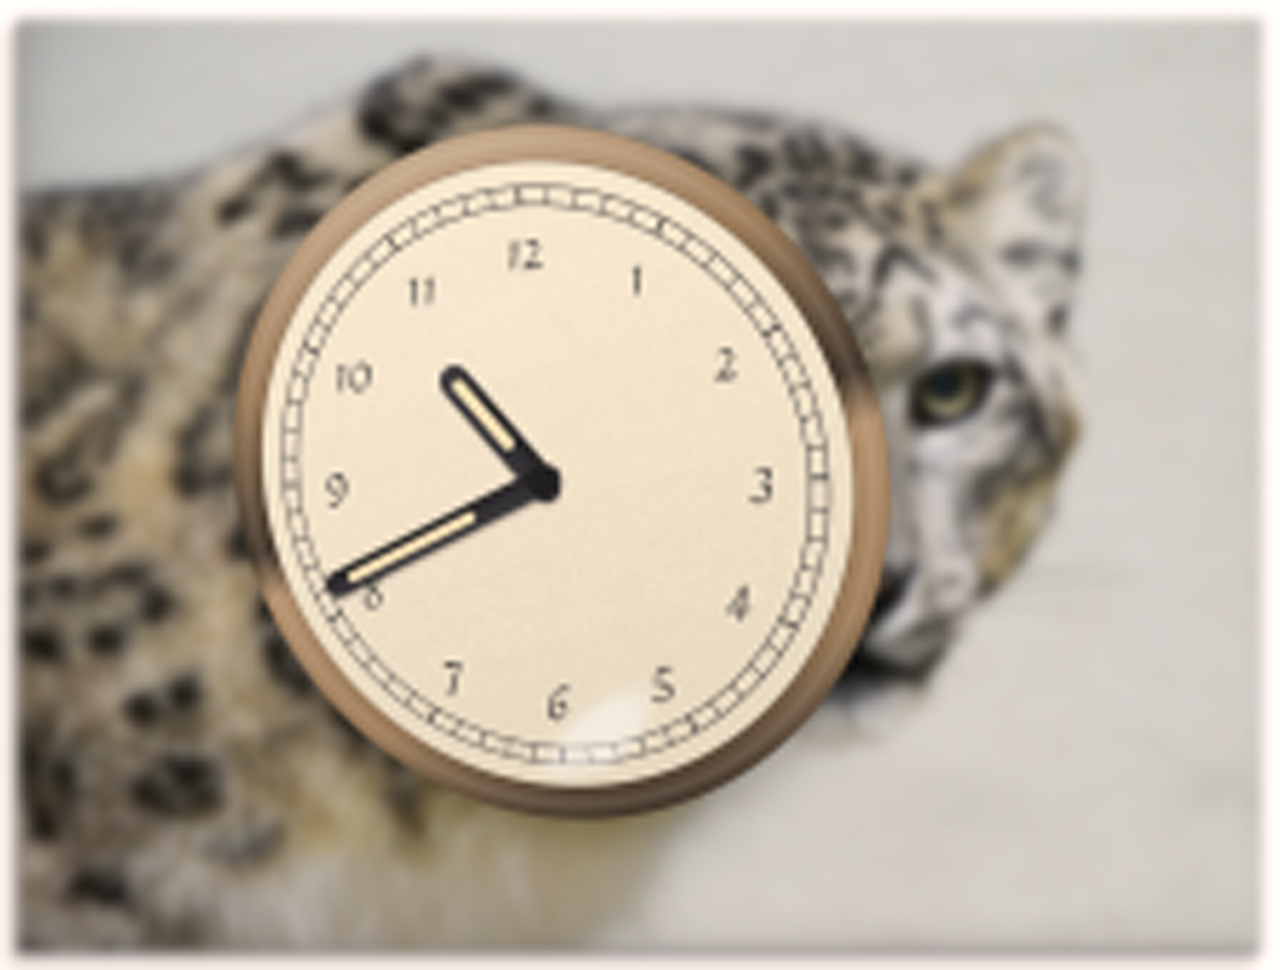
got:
10:41
